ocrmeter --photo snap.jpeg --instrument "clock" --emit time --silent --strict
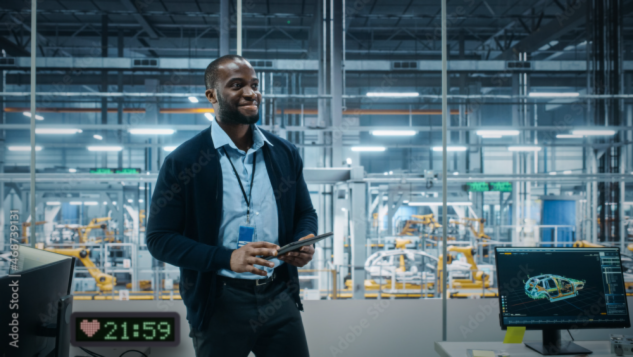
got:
21:59
